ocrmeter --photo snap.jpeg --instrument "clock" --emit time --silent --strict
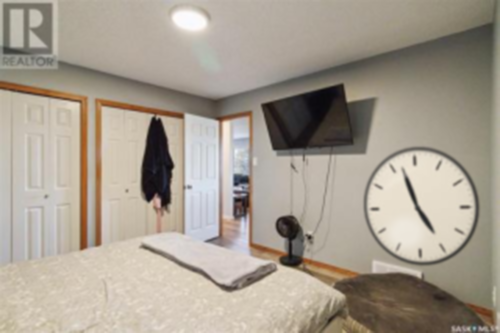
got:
4:57
